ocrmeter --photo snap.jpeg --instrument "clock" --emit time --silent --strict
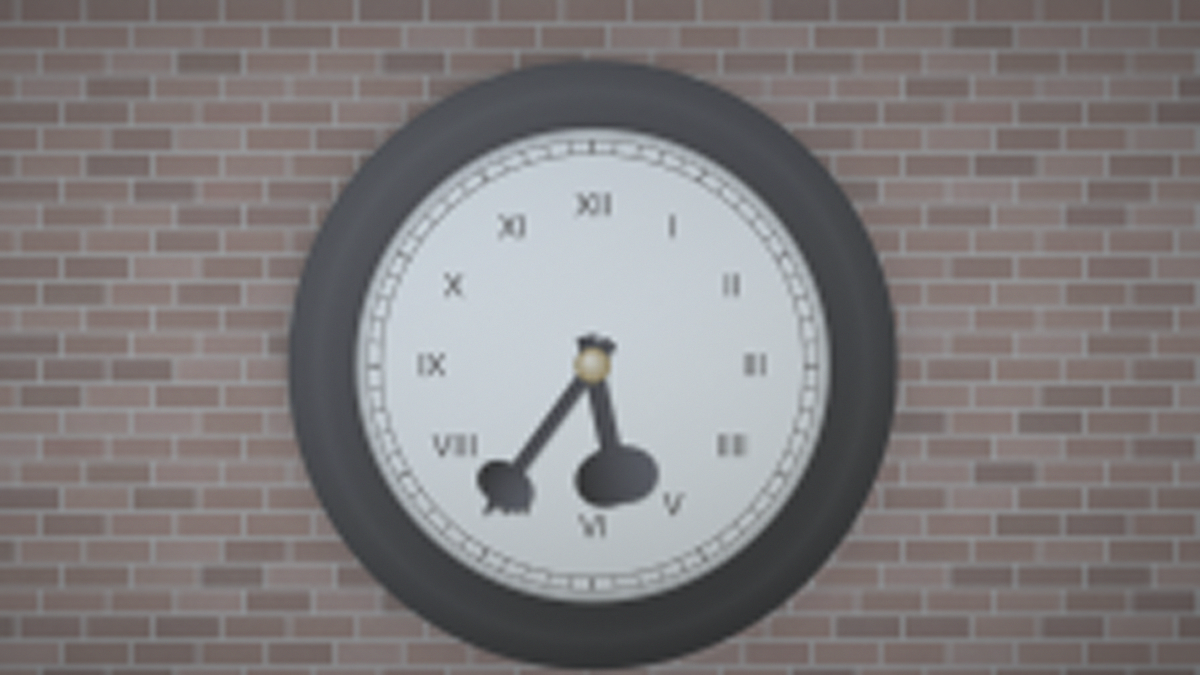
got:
5:36
